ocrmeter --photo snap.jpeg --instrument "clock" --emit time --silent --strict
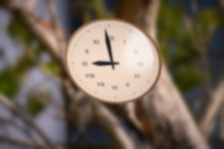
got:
8:59
